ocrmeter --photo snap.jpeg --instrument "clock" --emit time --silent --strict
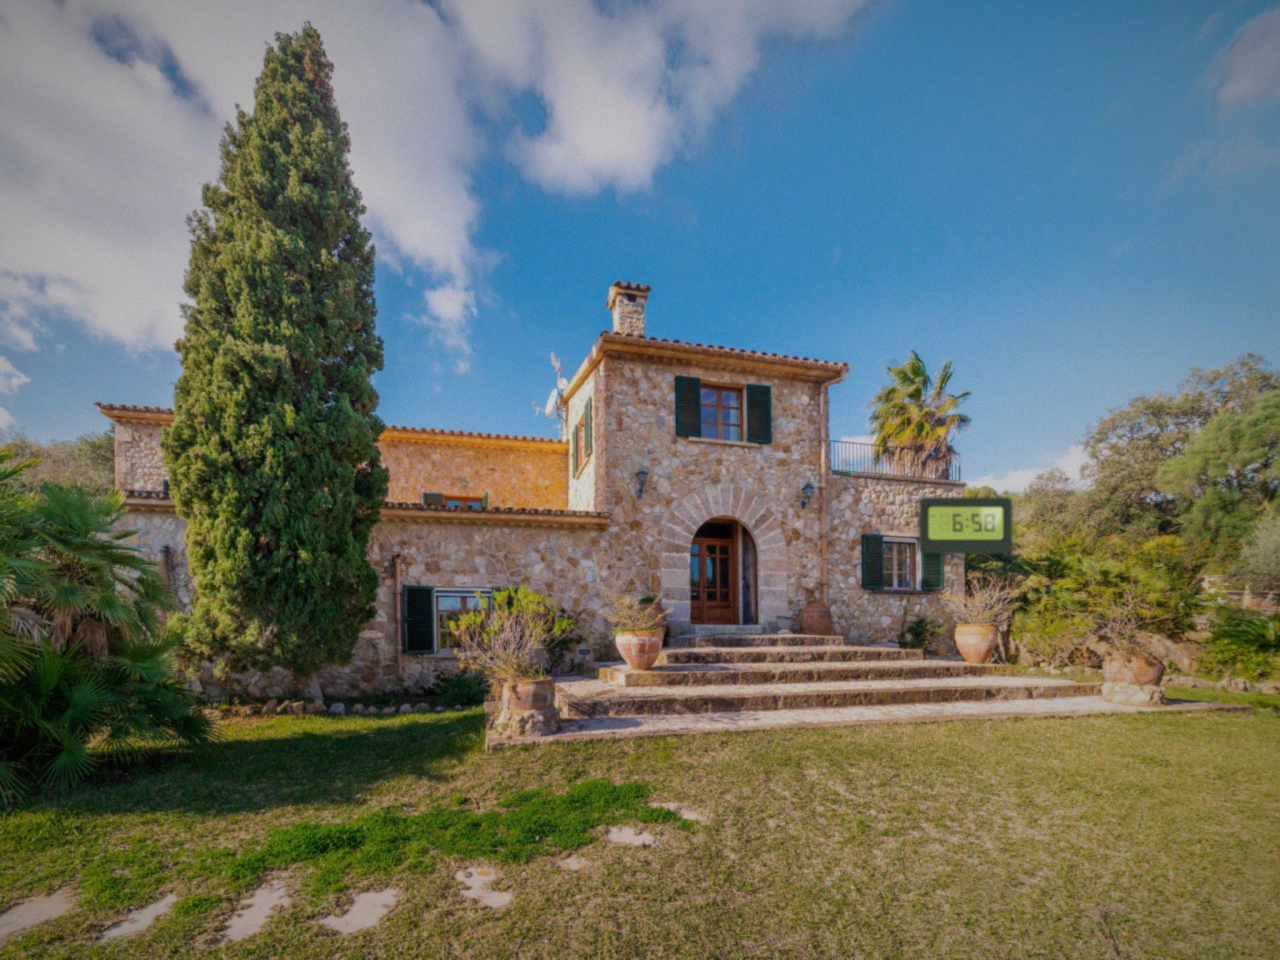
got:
6:58
